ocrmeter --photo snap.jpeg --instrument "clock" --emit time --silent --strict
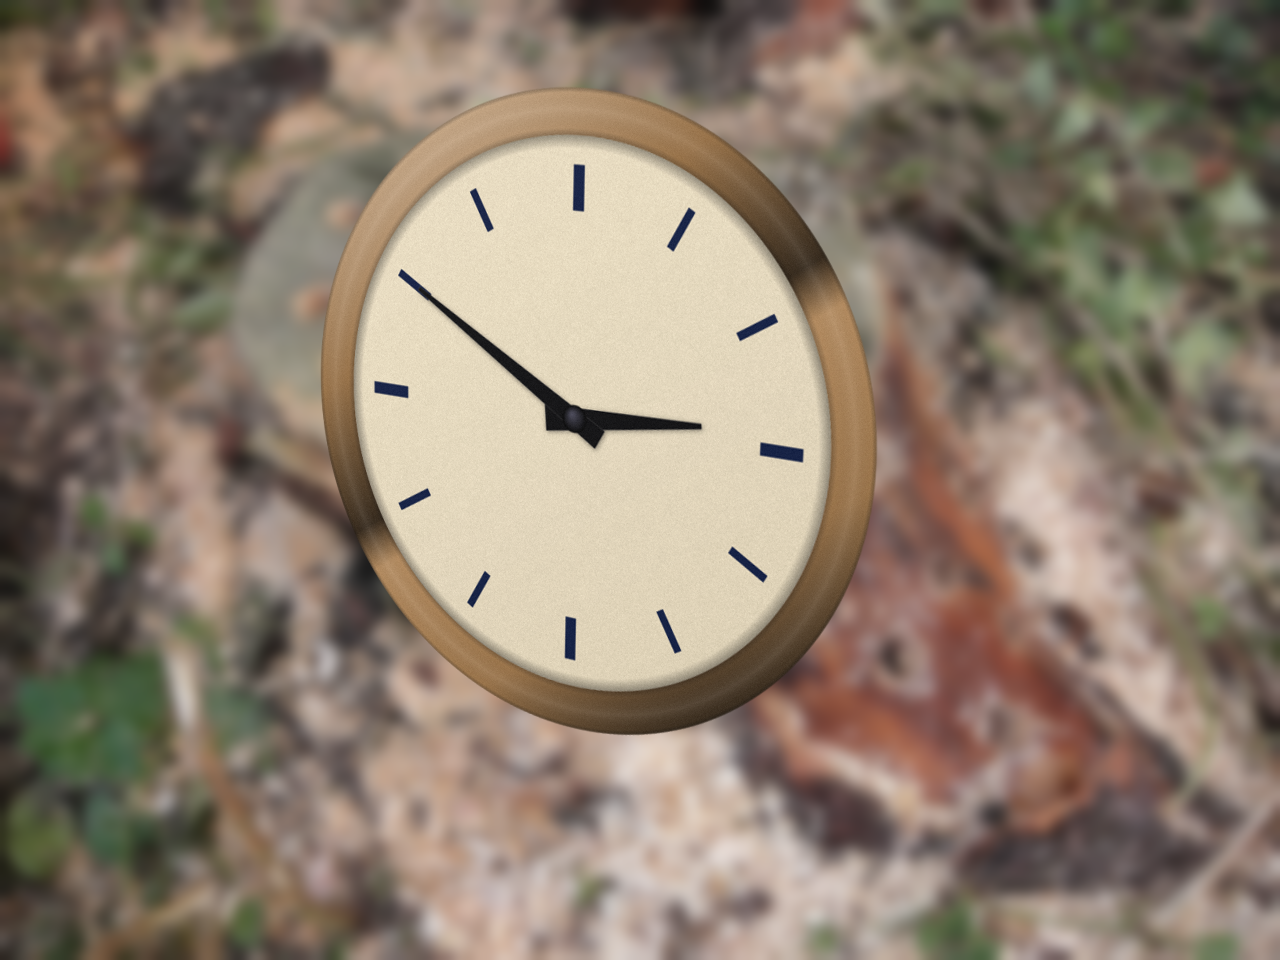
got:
2:50
